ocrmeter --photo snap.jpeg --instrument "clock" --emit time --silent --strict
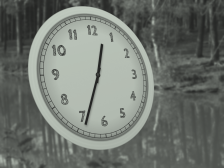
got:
12:34
